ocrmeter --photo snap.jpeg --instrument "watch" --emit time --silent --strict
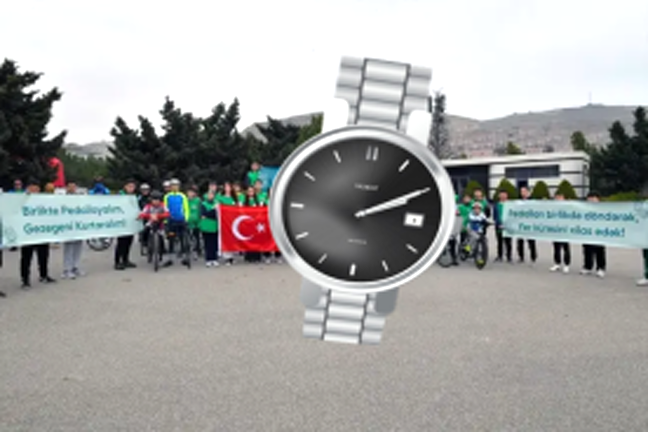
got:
2:10
